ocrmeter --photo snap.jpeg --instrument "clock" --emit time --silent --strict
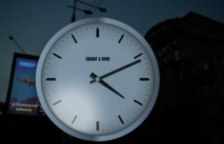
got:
4:11
